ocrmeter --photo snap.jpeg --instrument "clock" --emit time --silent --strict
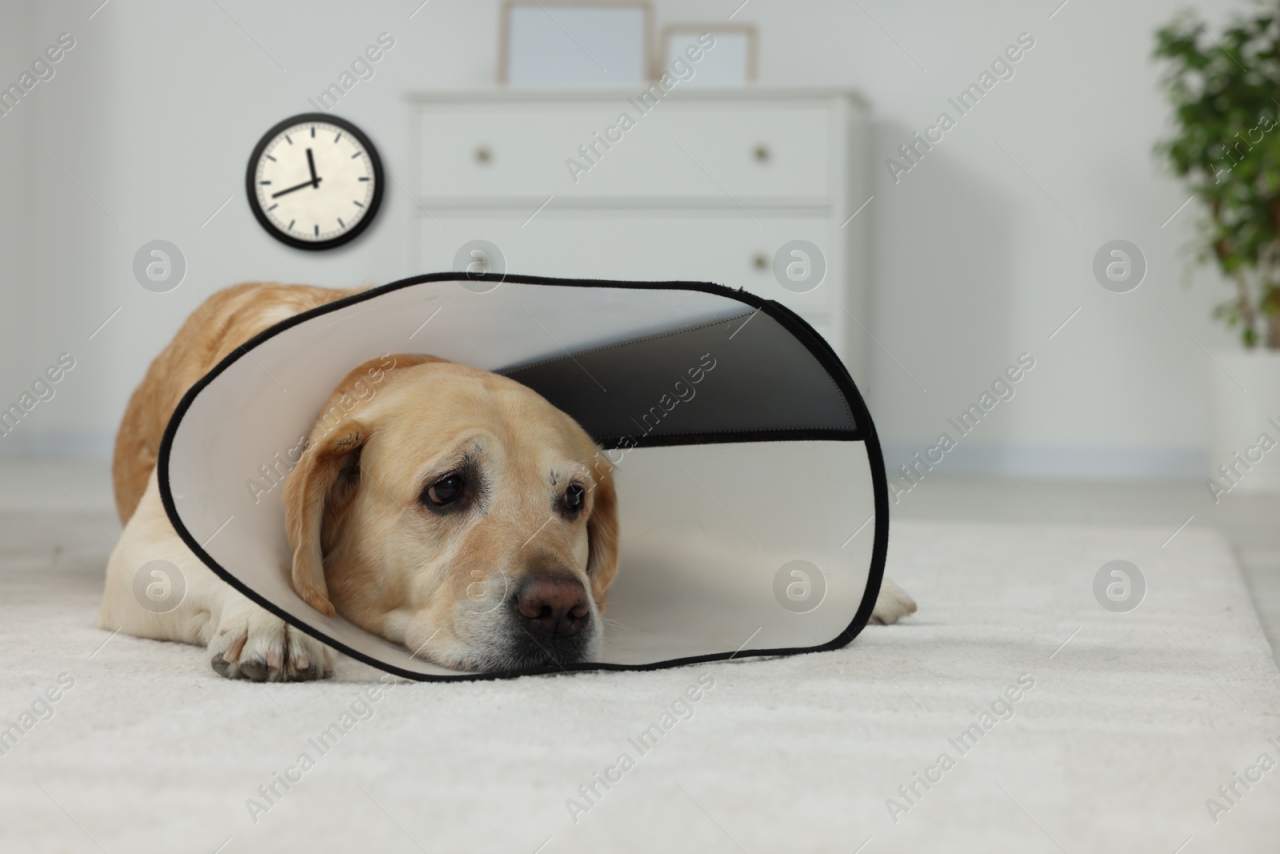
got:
11:42
